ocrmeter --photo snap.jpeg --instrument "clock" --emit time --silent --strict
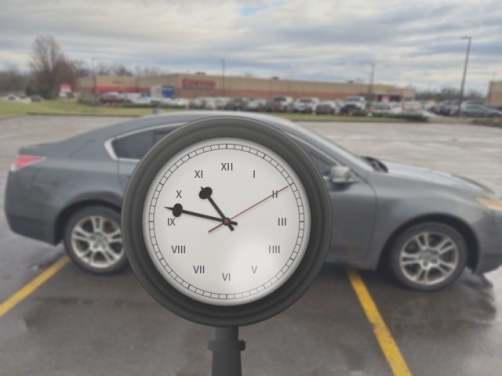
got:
10:47:10
